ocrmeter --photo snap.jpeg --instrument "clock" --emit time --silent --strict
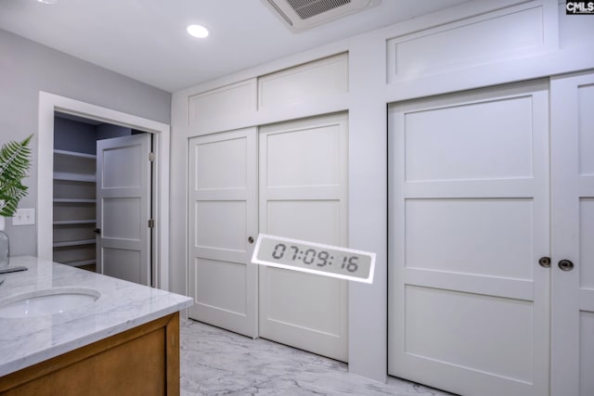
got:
7:09:16
